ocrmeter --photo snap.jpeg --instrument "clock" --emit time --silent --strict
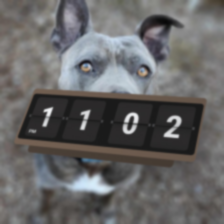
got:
11:02
